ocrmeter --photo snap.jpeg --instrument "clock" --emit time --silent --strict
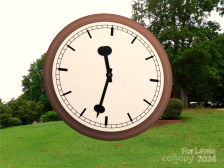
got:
11:32
